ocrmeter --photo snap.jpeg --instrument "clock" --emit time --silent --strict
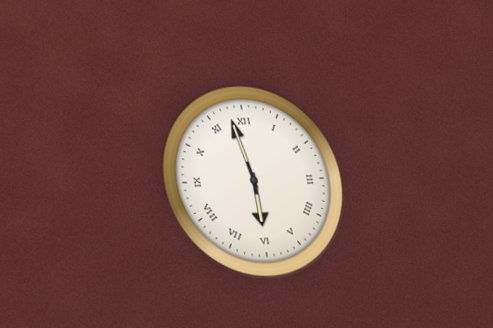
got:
5:58
